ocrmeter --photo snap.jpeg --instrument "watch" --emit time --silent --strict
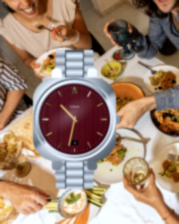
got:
10:32
